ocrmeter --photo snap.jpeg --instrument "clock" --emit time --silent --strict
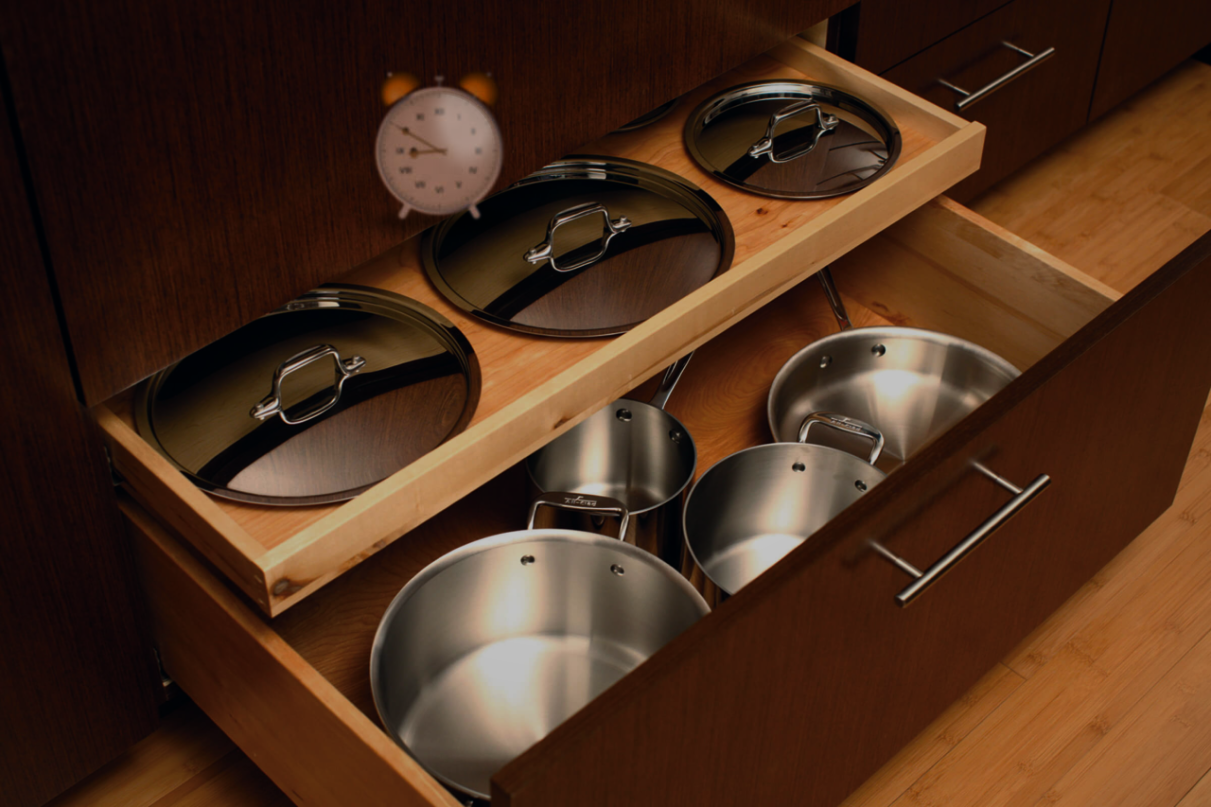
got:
8:50
